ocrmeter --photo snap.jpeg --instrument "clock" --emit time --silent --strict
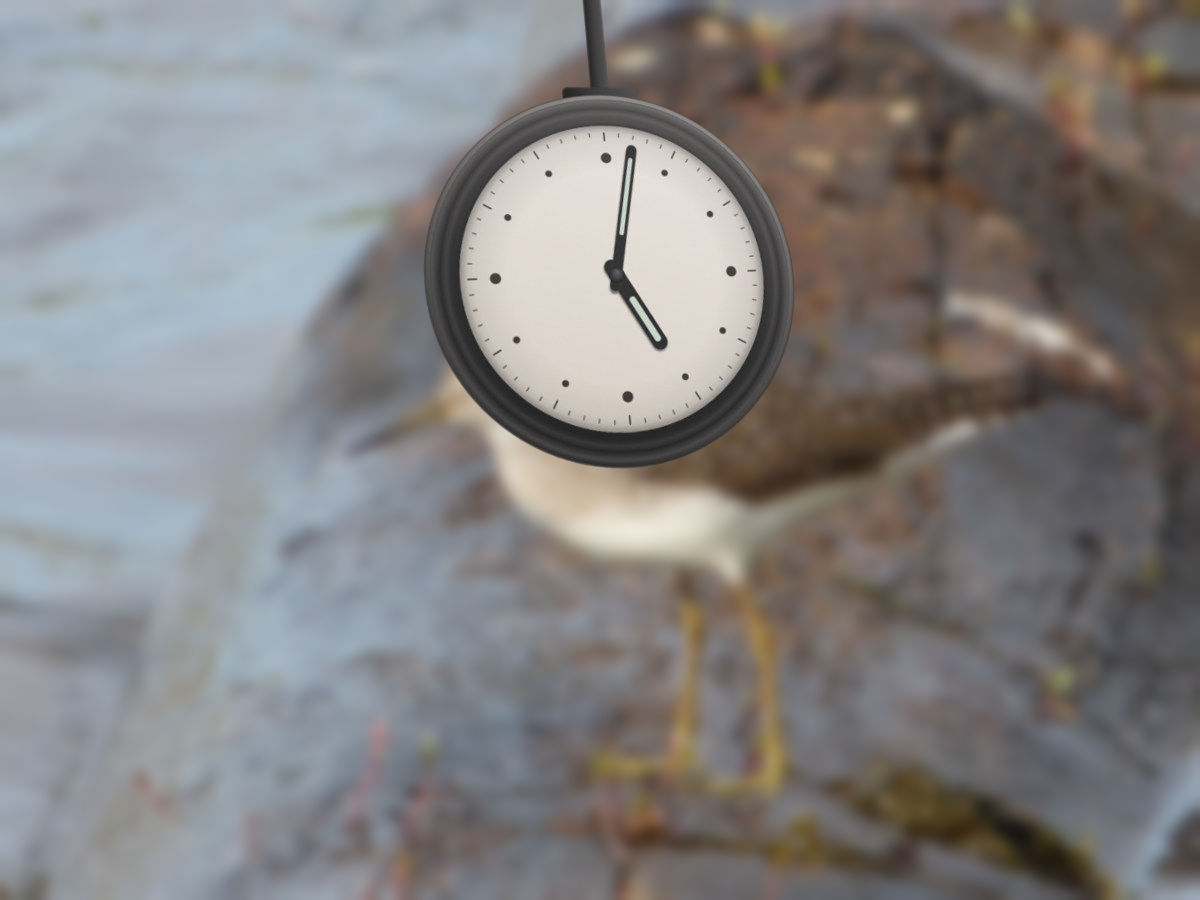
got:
5:02
